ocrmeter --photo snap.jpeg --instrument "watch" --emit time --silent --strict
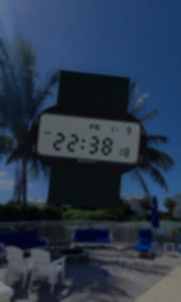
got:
22:38
